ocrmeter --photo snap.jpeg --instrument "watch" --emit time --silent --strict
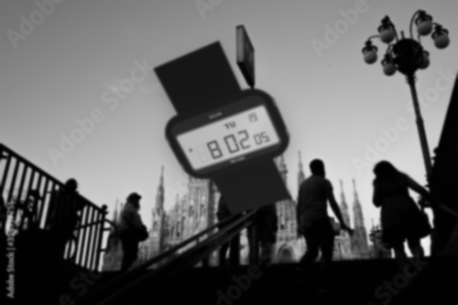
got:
8:02
